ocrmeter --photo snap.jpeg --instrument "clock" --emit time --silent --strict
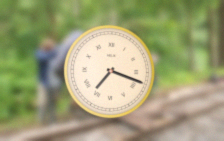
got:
7:18
